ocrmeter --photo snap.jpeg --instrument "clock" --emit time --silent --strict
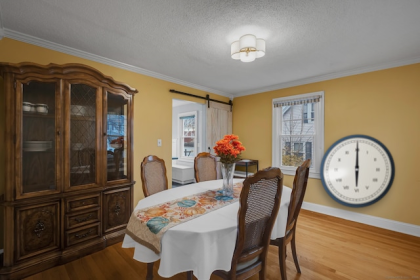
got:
6:00
